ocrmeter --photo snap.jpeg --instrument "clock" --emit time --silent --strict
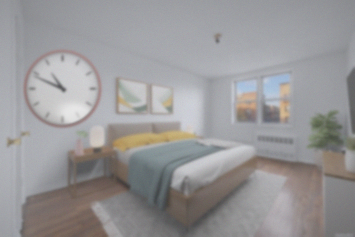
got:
10:49
